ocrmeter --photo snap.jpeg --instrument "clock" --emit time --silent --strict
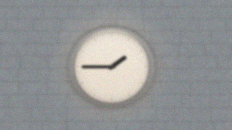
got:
1:45
